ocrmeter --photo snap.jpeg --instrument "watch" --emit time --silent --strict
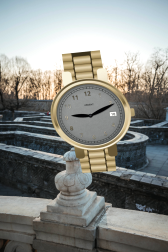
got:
9:11
